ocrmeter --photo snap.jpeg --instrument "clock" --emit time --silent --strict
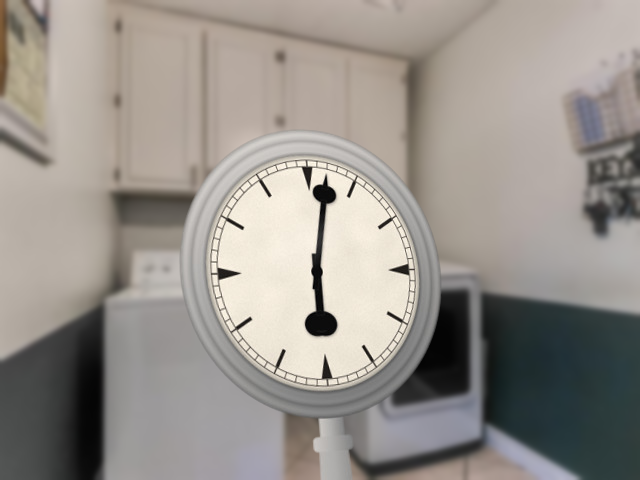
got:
6:02
